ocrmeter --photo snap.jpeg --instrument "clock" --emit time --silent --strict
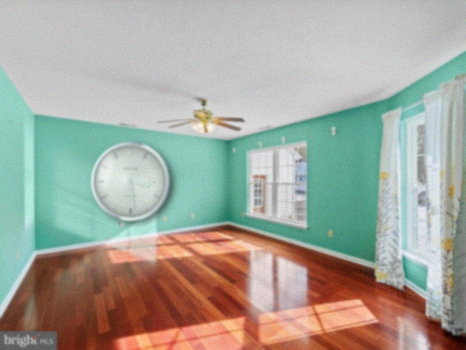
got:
3:29
